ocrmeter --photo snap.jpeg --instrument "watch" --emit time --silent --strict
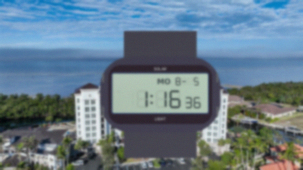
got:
1:16:36
